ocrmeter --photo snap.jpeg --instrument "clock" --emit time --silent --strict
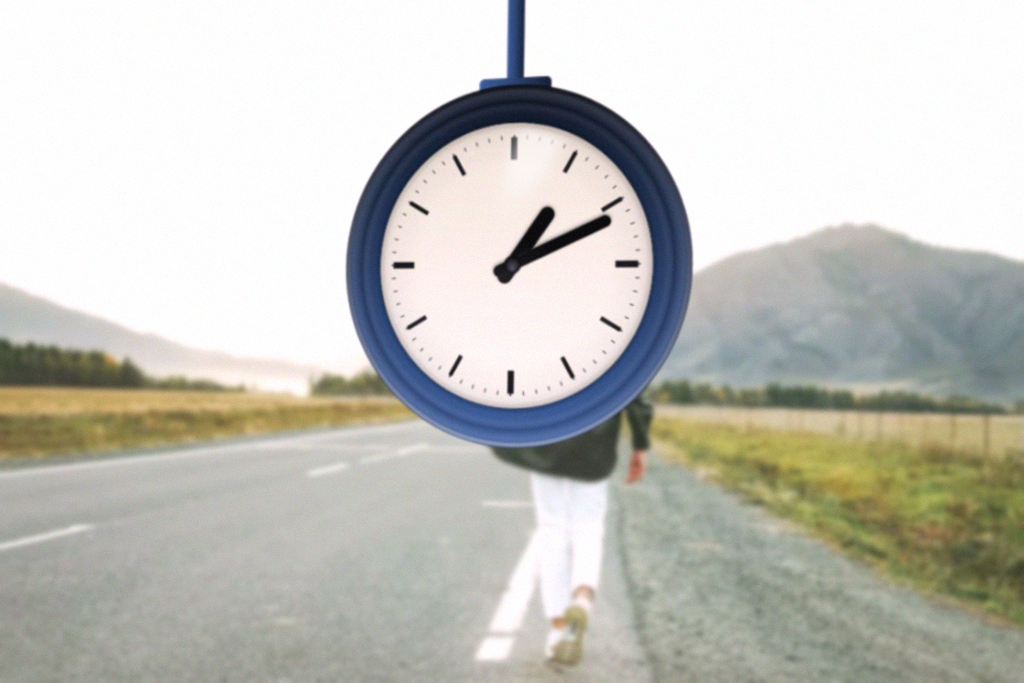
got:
1:11
